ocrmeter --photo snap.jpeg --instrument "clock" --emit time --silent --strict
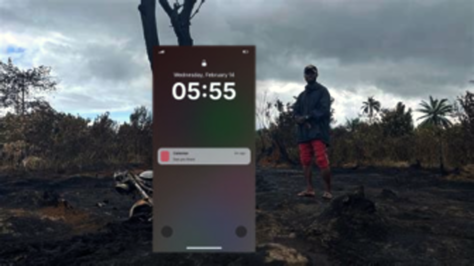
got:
5:55
